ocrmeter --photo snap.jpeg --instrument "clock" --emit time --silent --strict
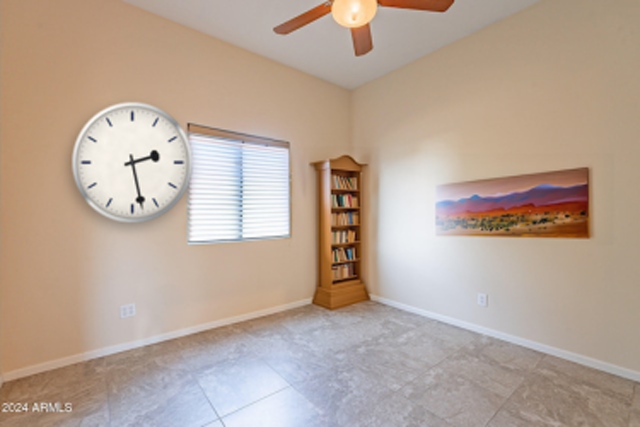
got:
2:28
